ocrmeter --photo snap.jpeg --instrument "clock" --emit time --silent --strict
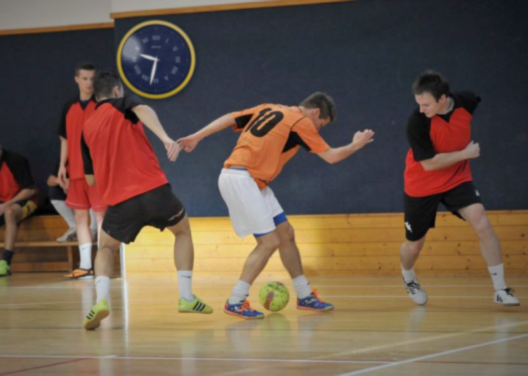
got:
9:32
